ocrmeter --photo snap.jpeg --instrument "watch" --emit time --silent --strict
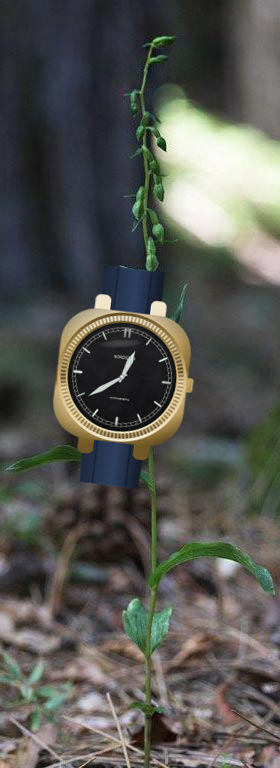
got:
12:39
